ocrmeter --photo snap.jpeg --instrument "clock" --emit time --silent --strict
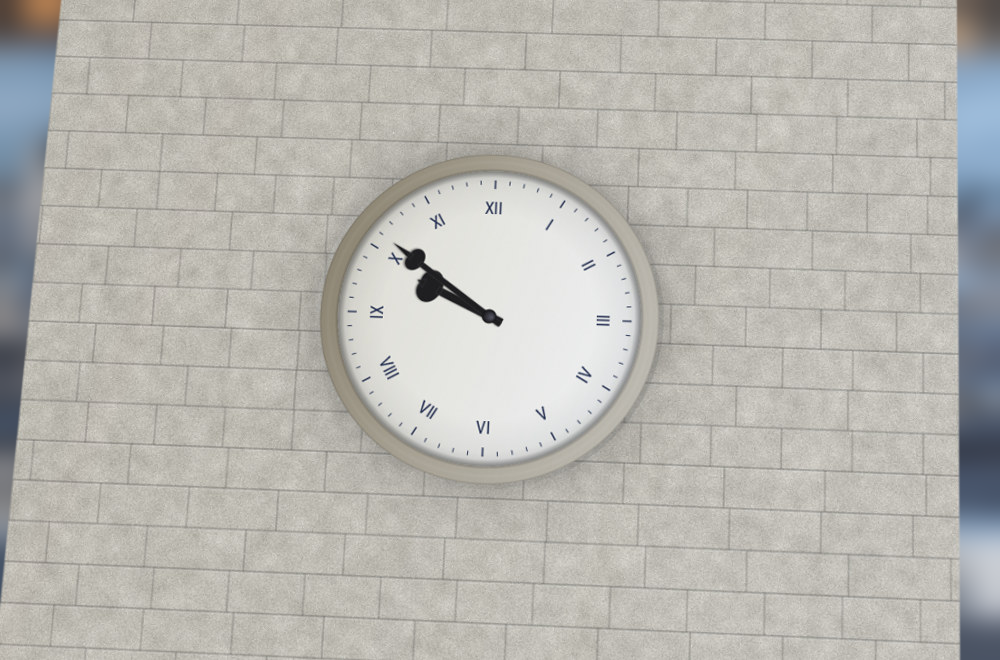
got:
9:51
